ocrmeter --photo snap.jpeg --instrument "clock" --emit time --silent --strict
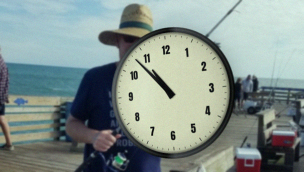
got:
10:53
